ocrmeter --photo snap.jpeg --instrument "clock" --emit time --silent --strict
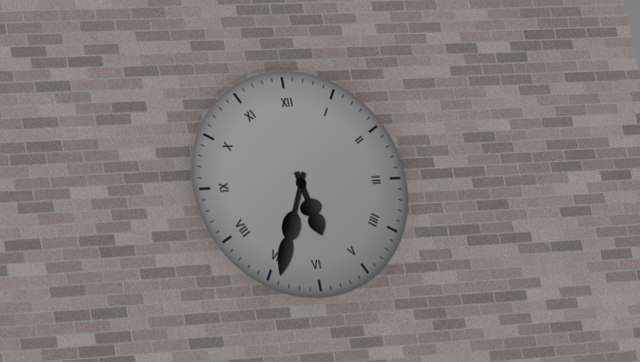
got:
5:34
